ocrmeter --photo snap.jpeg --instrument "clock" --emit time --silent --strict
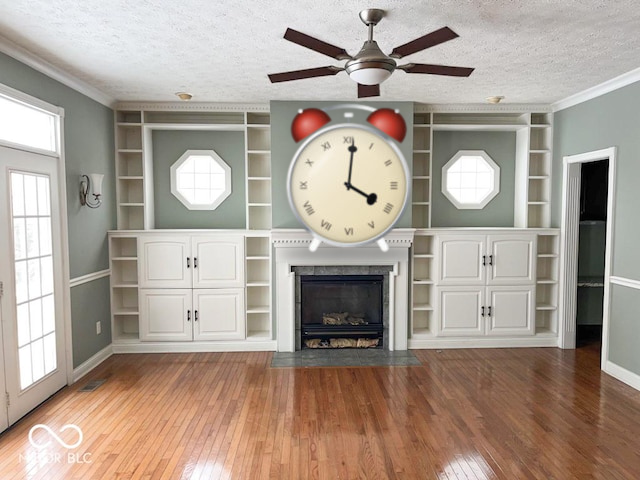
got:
4:01
